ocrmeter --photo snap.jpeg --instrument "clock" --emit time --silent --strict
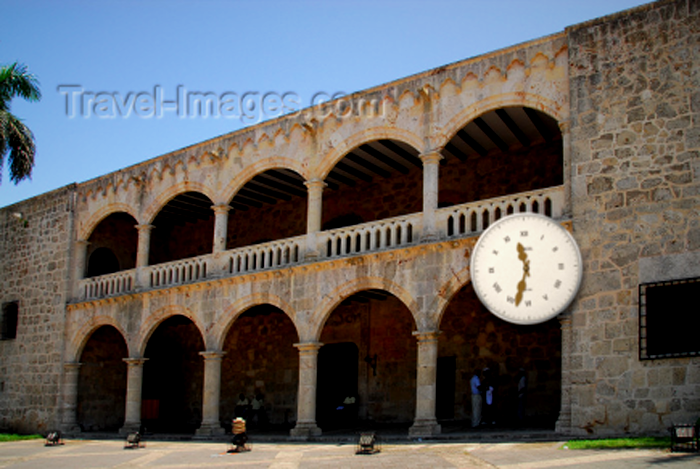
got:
11:33
